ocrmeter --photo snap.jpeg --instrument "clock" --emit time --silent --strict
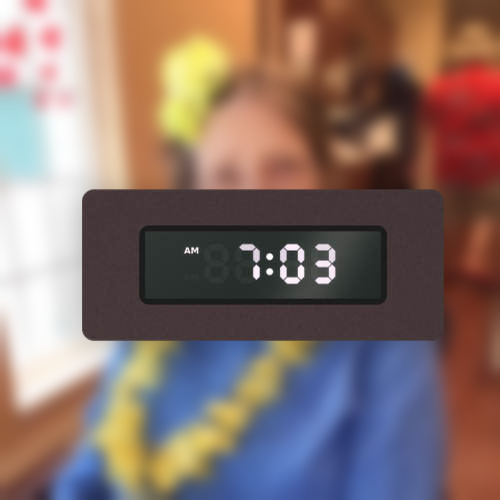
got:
7:03
